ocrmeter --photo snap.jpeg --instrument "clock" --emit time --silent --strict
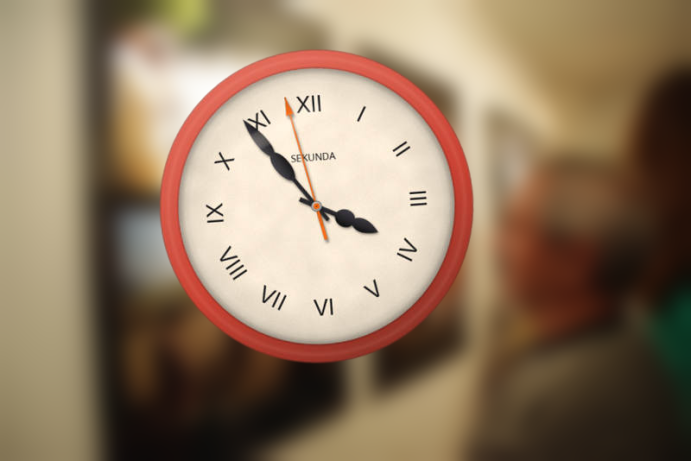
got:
3:53:58
